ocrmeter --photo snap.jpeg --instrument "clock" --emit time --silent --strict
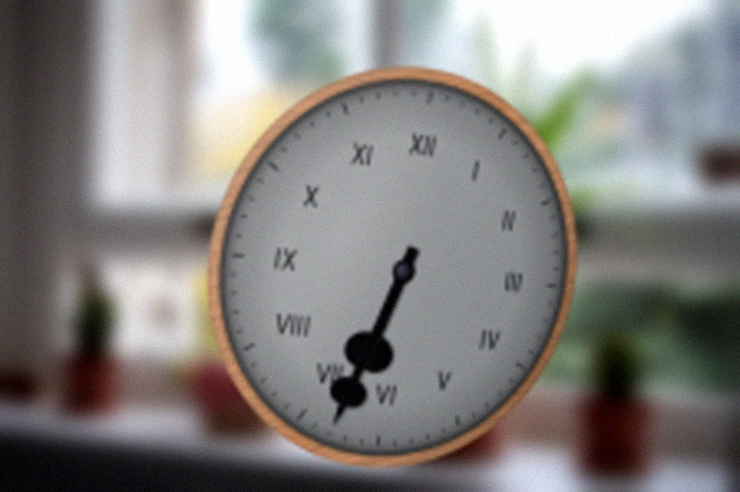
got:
6:33
